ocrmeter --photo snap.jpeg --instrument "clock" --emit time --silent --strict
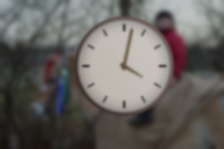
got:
4:02
